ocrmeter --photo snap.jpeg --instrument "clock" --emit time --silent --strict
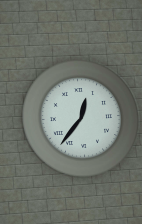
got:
12:37
